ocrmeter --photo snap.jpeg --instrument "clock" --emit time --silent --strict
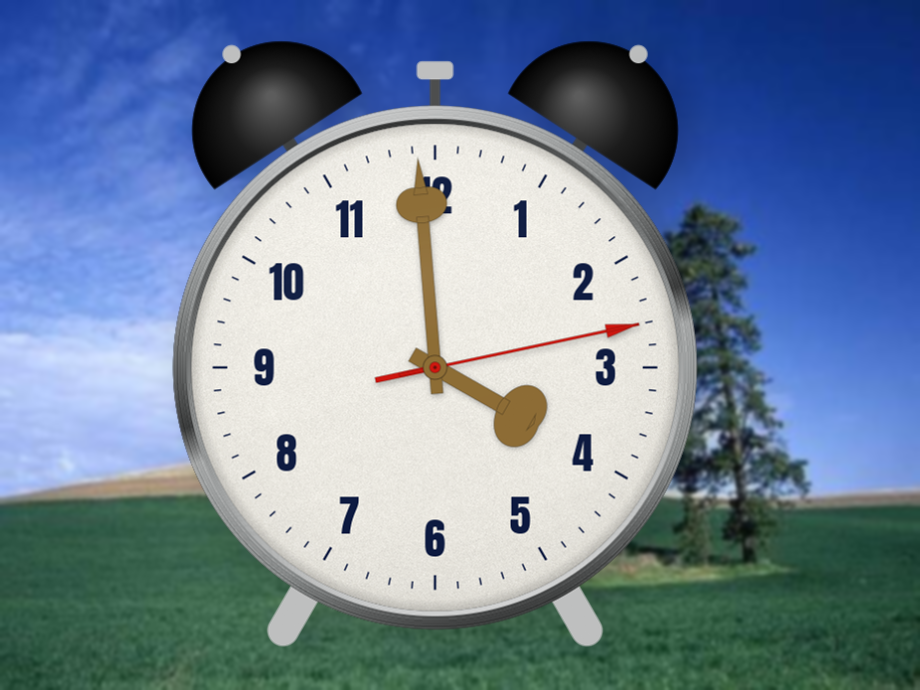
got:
3:59:13
